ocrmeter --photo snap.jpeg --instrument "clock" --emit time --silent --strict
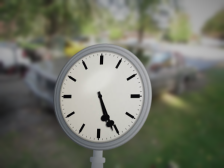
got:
5:26
